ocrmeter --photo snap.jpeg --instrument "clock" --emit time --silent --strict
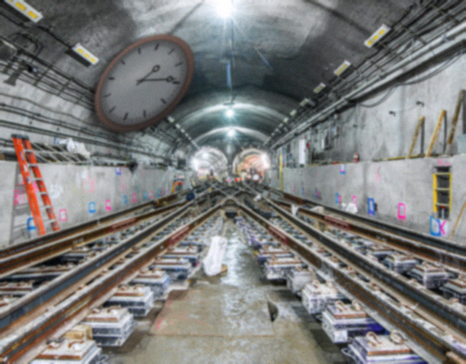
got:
1:14
